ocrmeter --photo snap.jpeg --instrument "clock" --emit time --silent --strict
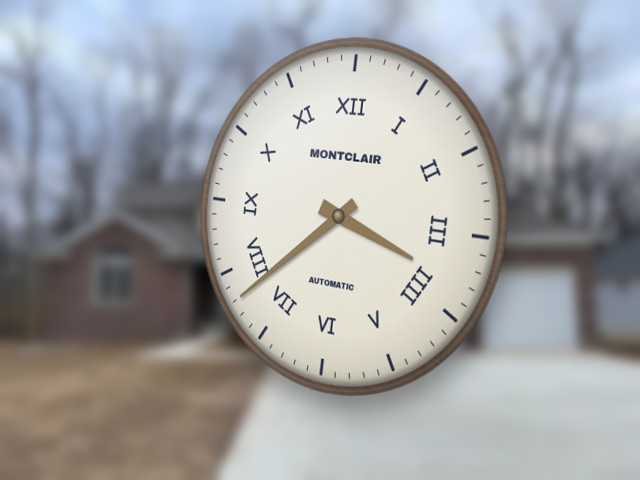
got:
3:38
